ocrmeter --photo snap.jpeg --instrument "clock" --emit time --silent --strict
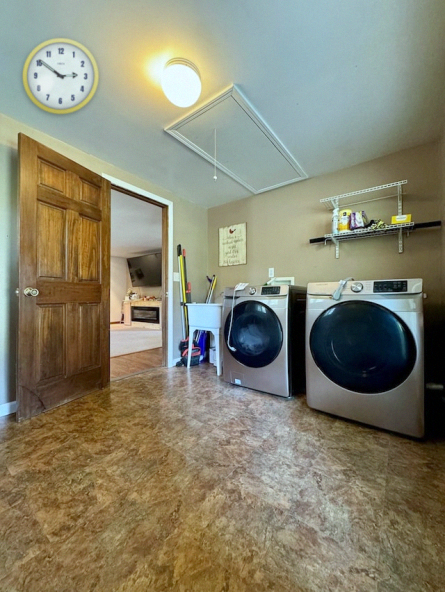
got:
2:51
